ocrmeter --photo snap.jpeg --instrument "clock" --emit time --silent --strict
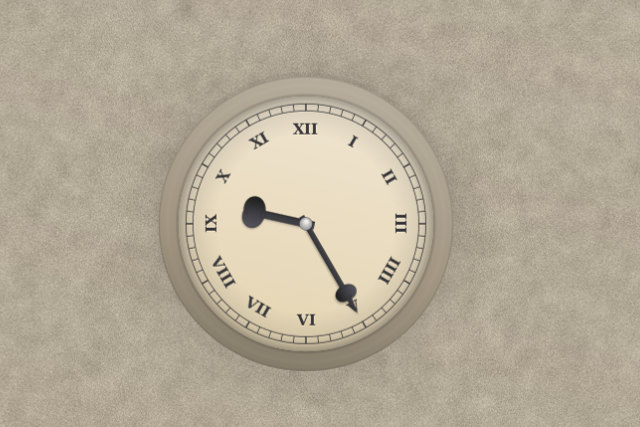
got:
9:25
